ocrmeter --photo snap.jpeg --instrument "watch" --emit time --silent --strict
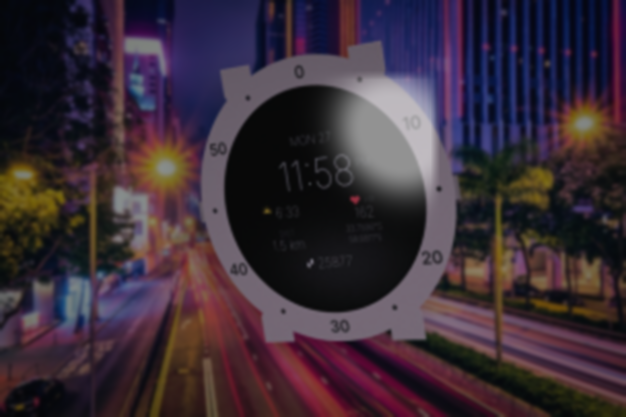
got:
11:58
